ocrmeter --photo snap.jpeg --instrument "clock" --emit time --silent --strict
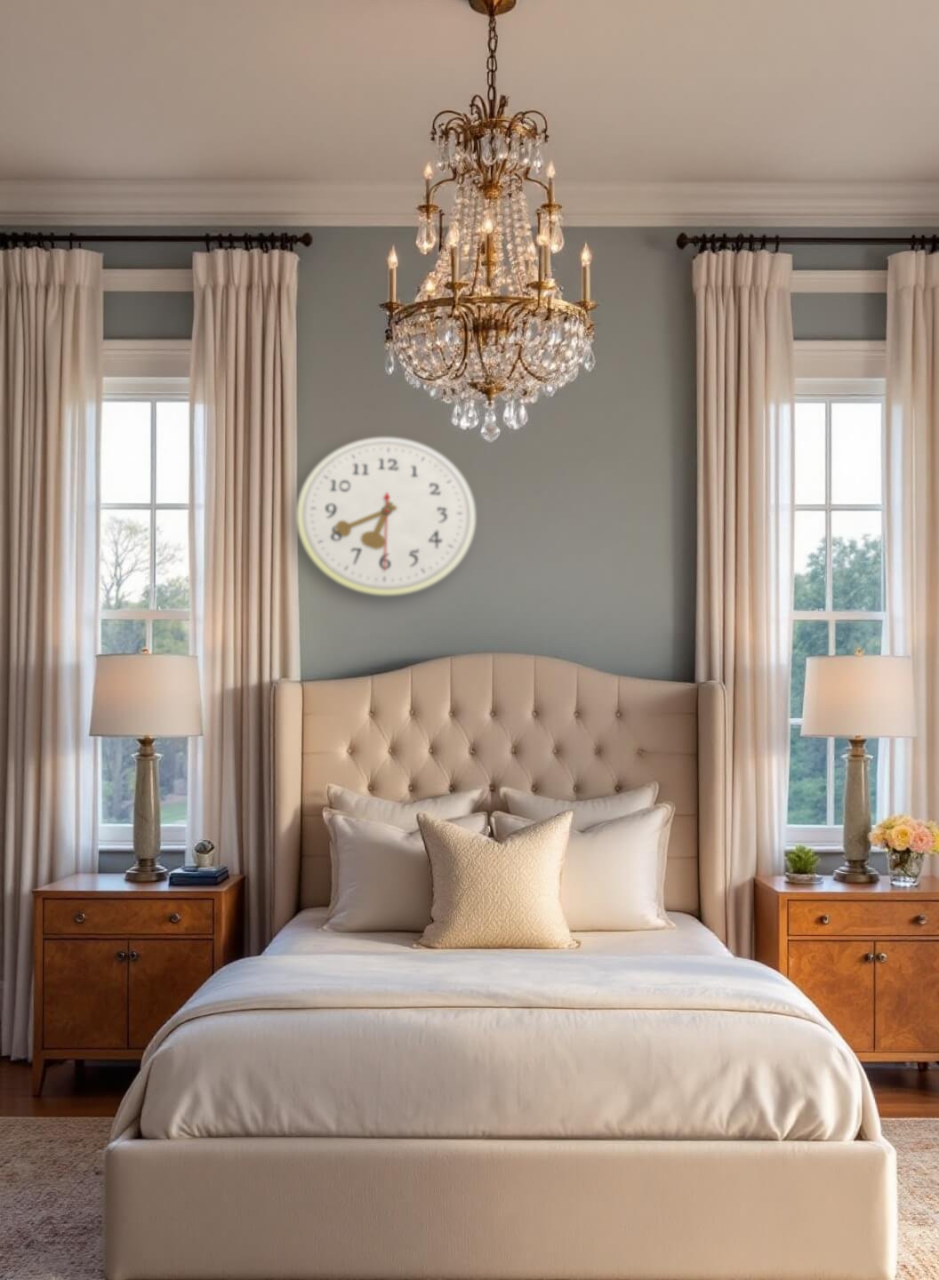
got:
6:40:30
